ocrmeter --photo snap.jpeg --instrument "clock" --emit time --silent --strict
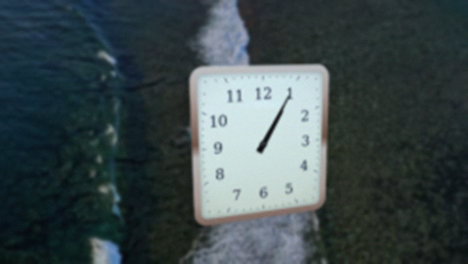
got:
1:05
